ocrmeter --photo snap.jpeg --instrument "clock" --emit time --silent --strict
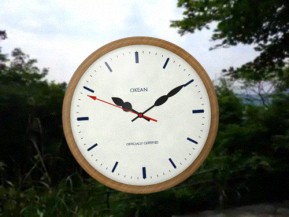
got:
10:09:49
